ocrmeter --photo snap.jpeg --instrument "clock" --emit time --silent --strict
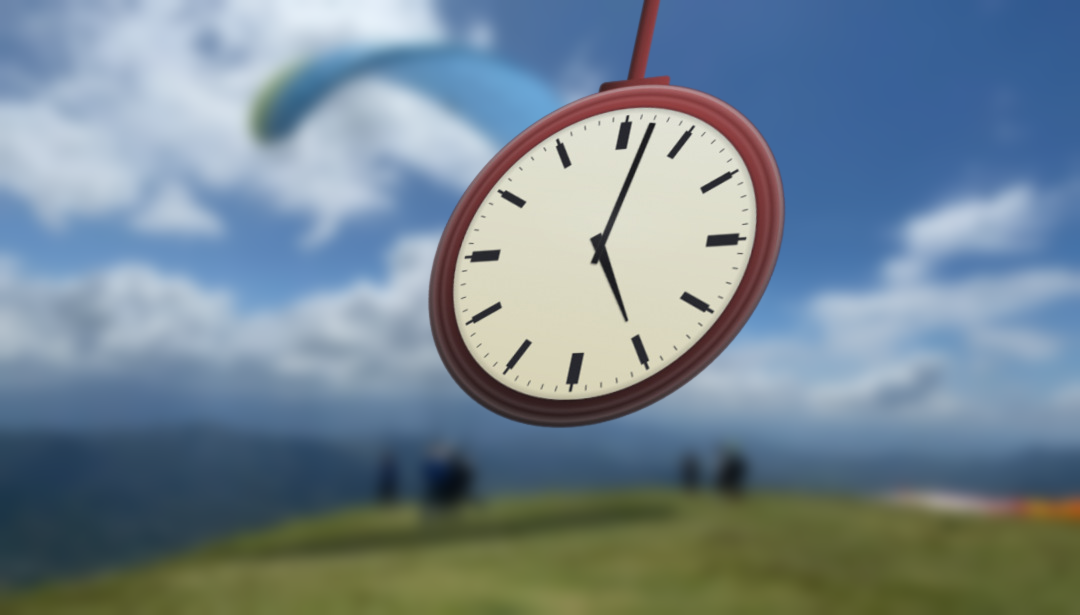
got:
5:02
